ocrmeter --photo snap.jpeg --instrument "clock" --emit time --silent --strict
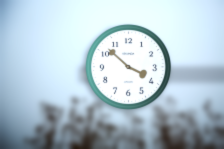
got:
3:52
